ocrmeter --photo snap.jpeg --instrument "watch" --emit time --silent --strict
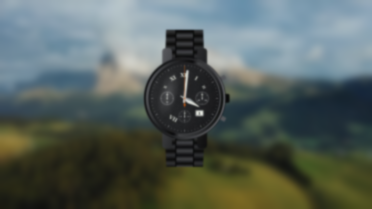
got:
4:01
